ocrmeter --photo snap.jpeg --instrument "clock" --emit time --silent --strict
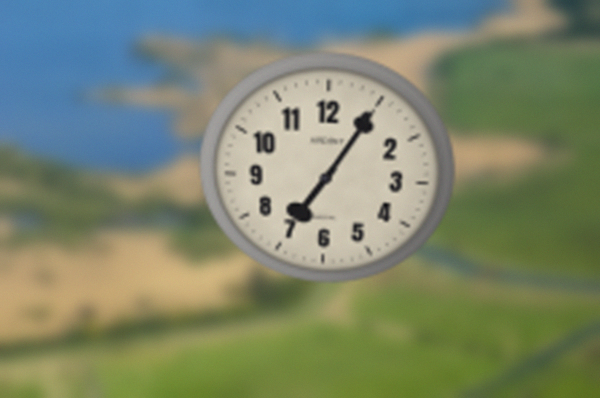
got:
7:05
